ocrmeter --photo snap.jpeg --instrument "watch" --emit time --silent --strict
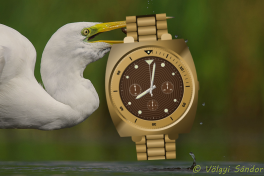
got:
8:02
